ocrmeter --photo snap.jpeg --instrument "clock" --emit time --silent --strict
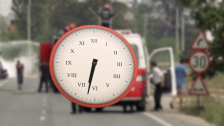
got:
6:32
